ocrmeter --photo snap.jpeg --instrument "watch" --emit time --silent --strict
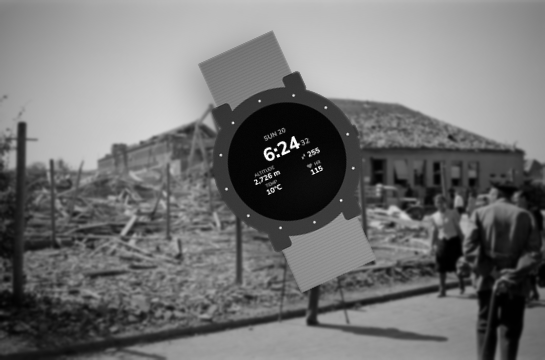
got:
6:24:32
